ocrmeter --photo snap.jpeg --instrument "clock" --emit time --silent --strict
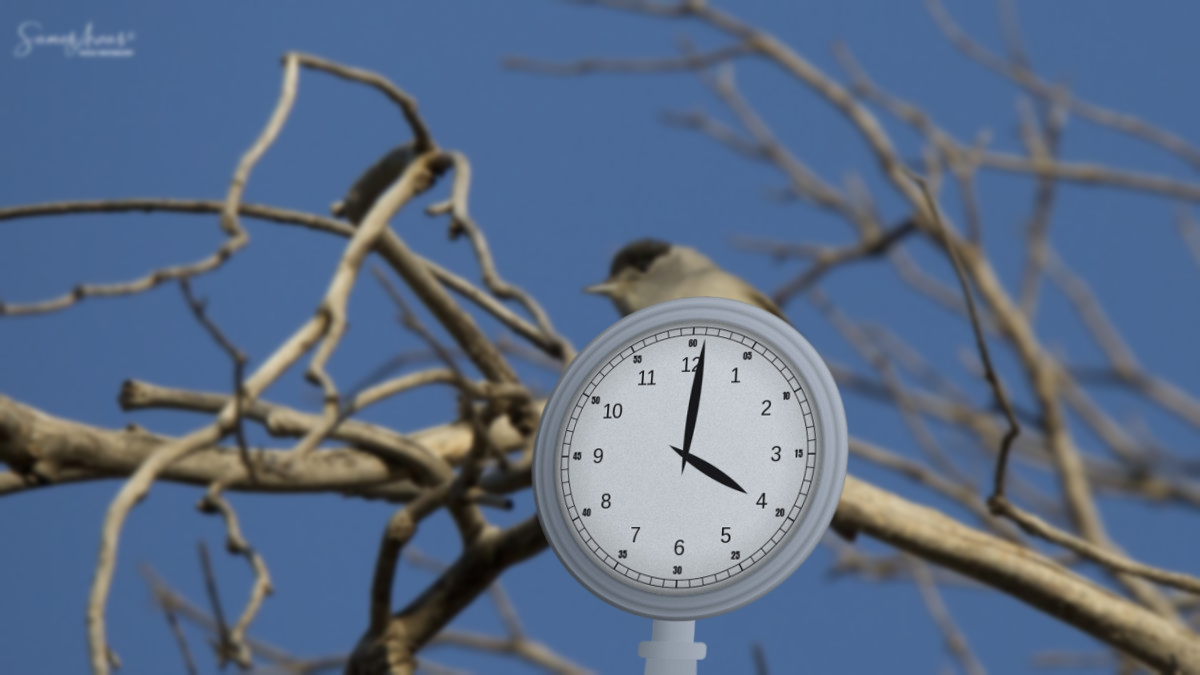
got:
4:01
